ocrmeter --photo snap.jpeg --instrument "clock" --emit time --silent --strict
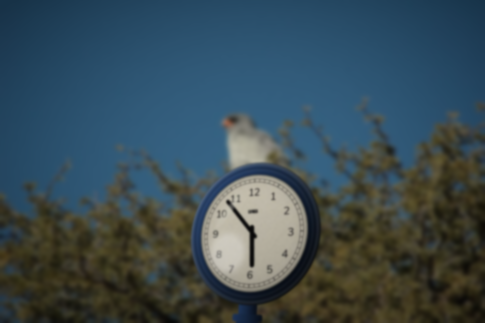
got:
5:53
